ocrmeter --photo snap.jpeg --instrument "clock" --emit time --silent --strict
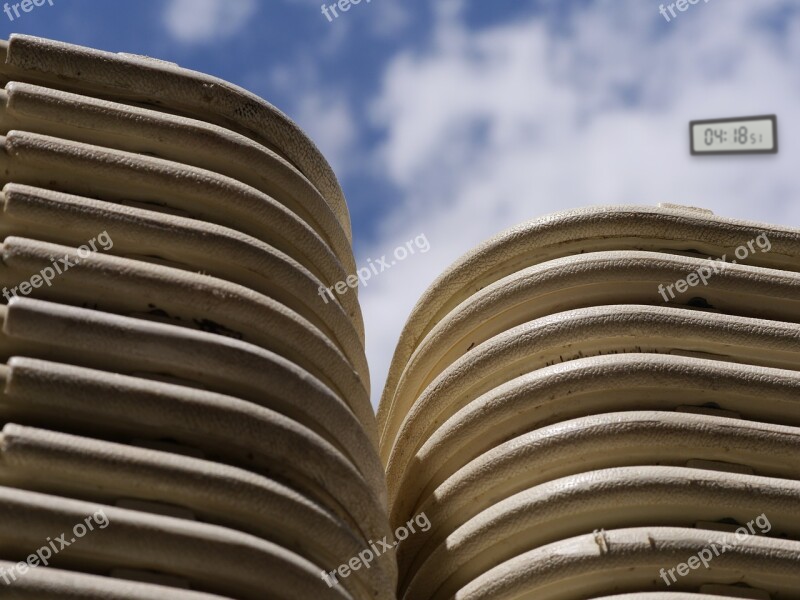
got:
4:18
